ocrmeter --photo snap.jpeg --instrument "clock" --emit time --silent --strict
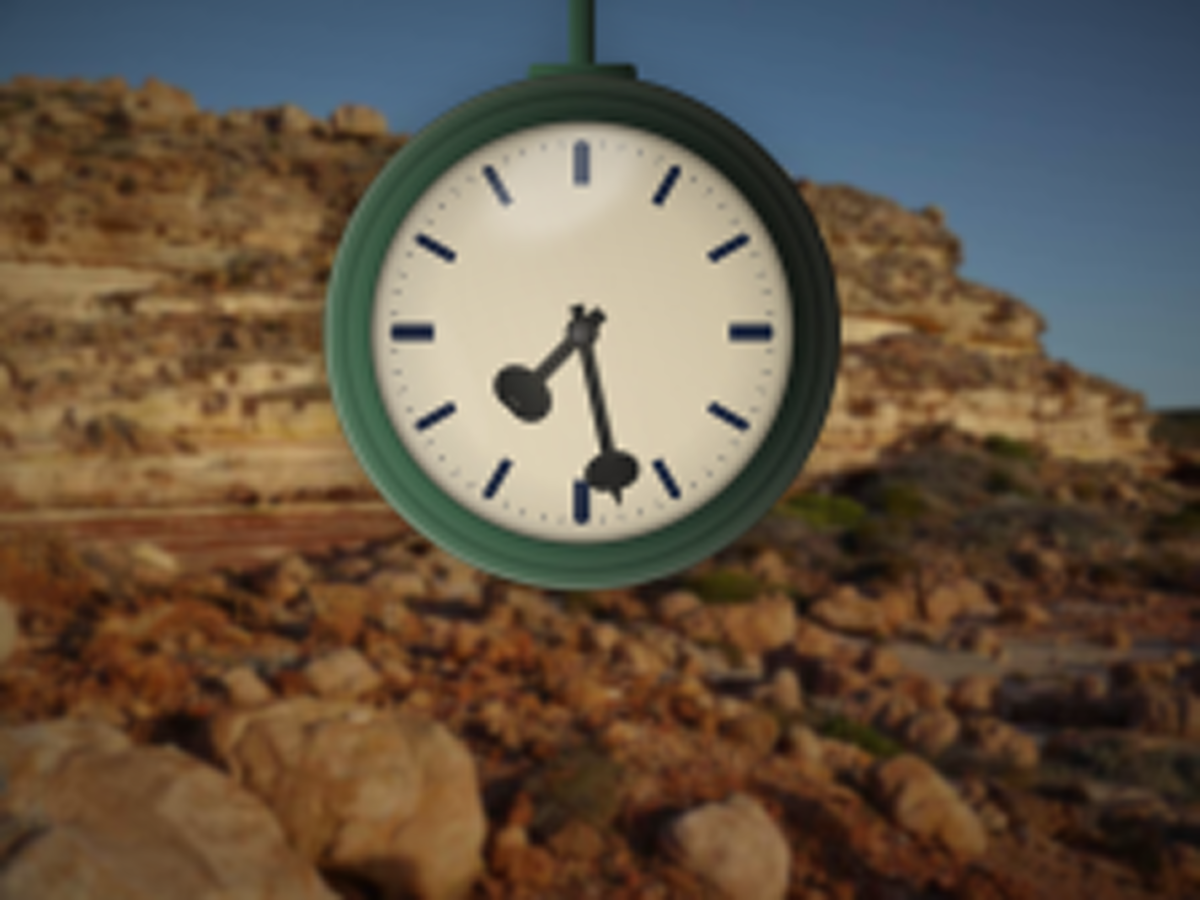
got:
7:28
